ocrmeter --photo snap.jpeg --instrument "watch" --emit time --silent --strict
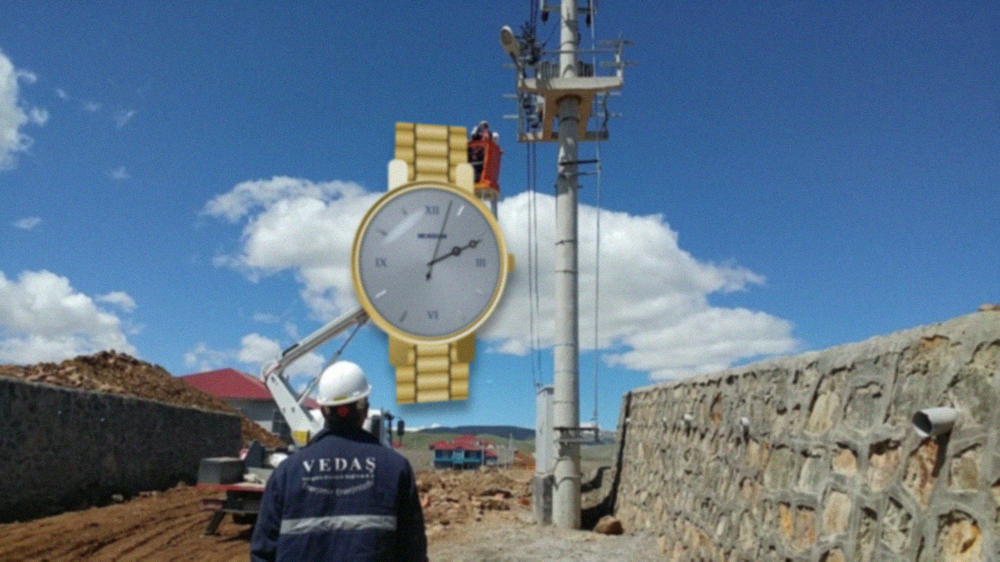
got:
2:11:03
